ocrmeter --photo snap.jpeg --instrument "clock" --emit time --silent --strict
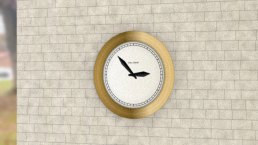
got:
2:53
